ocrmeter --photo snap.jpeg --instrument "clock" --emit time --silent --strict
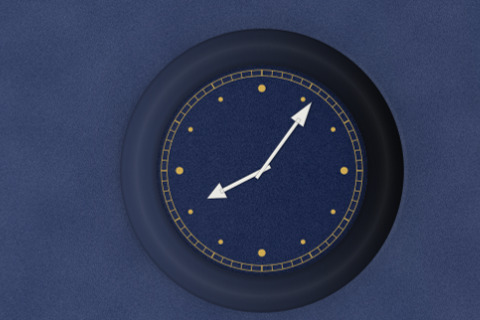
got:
8:06
